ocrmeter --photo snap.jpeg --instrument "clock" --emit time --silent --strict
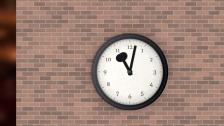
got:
11:02
